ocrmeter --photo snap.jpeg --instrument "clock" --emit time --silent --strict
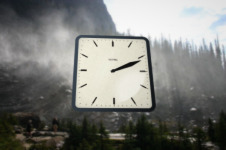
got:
2:11
